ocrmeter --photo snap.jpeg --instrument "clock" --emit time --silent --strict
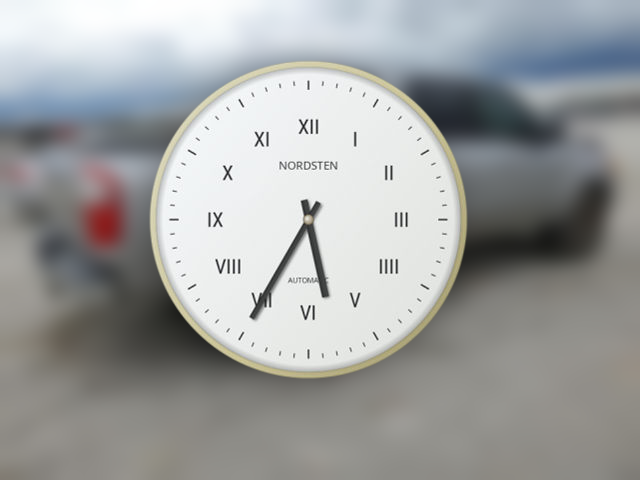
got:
5:35
